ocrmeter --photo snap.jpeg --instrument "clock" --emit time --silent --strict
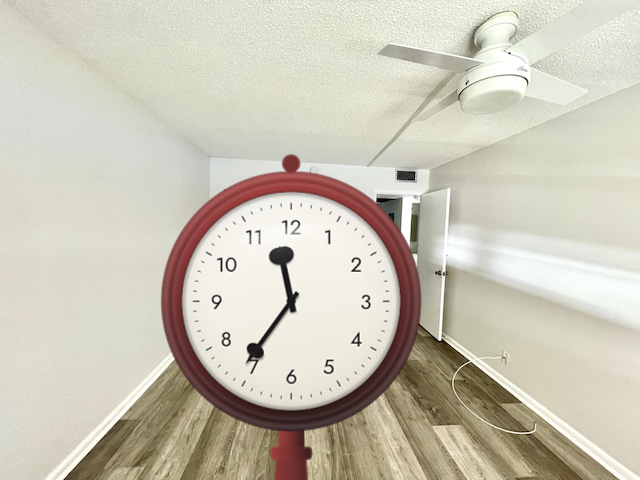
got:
11:36
